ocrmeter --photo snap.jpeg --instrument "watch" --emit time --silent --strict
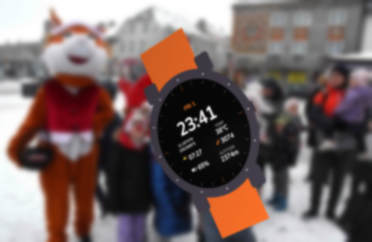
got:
23:41
